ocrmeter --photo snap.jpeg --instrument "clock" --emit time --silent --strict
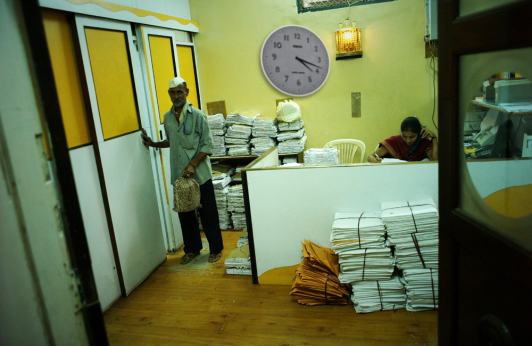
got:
4:18
